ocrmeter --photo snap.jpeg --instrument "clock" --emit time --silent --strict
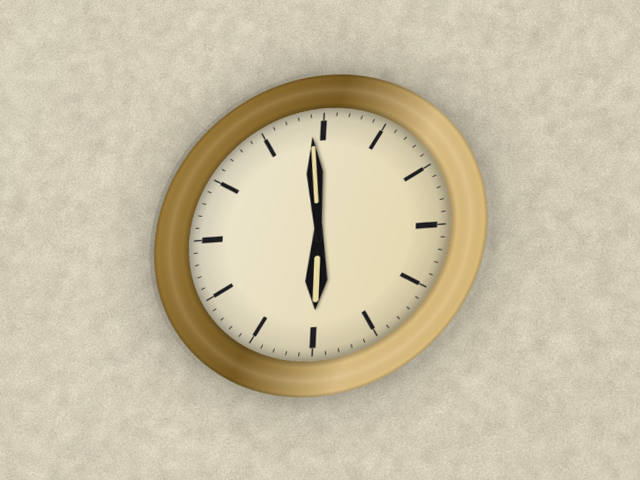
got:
5:59
